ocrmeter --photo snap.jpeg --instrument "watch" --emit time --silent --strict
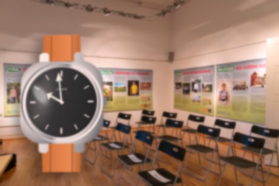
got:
9:59
